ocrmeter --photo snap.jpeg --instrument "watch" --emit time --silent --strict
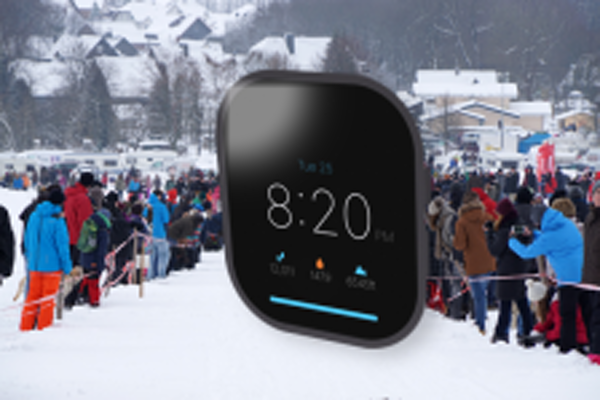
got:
8:20
